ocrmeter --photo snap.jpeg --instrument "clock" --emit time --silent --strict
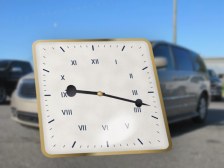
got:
9:18
